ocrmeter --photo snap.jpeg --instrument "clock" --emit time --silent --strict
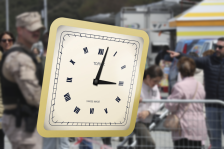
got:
3:02
